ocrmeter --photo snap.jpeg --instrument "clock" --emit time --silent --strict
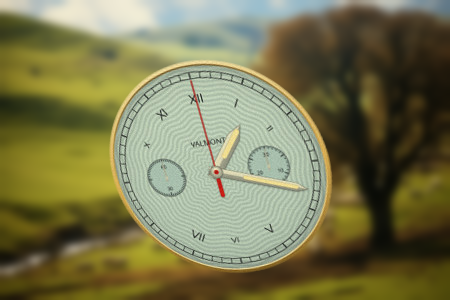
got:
1:18
